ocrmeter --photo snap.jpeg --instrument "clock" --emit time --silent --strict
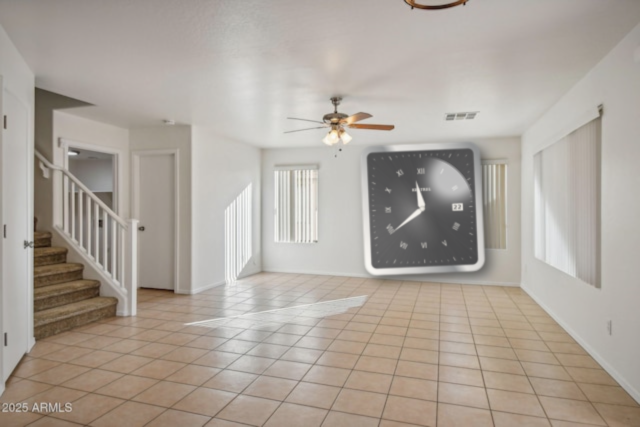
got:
11:39
